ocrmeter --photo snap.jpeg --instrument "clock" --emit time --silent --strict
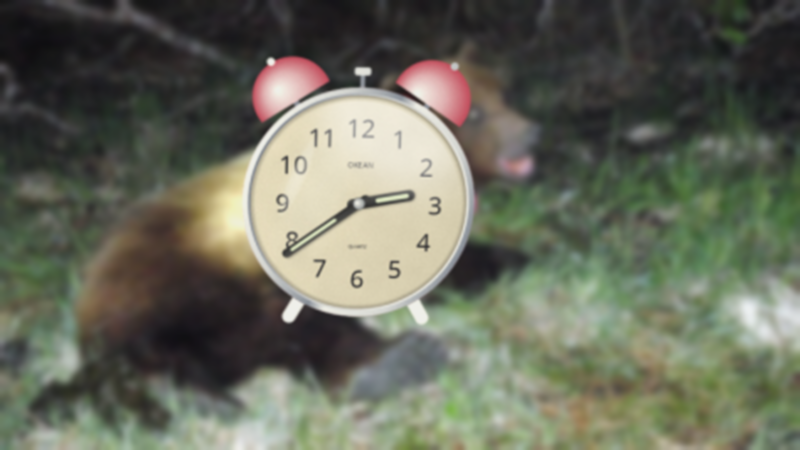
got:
2:39
